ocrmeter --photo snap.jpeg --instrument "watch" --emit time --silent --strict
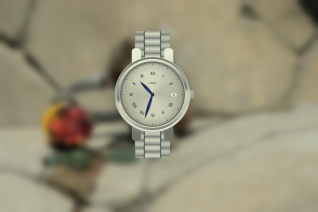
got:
10:33
